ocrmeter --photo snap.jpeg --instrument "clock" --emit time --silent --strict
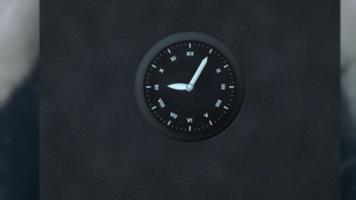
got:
9:05
